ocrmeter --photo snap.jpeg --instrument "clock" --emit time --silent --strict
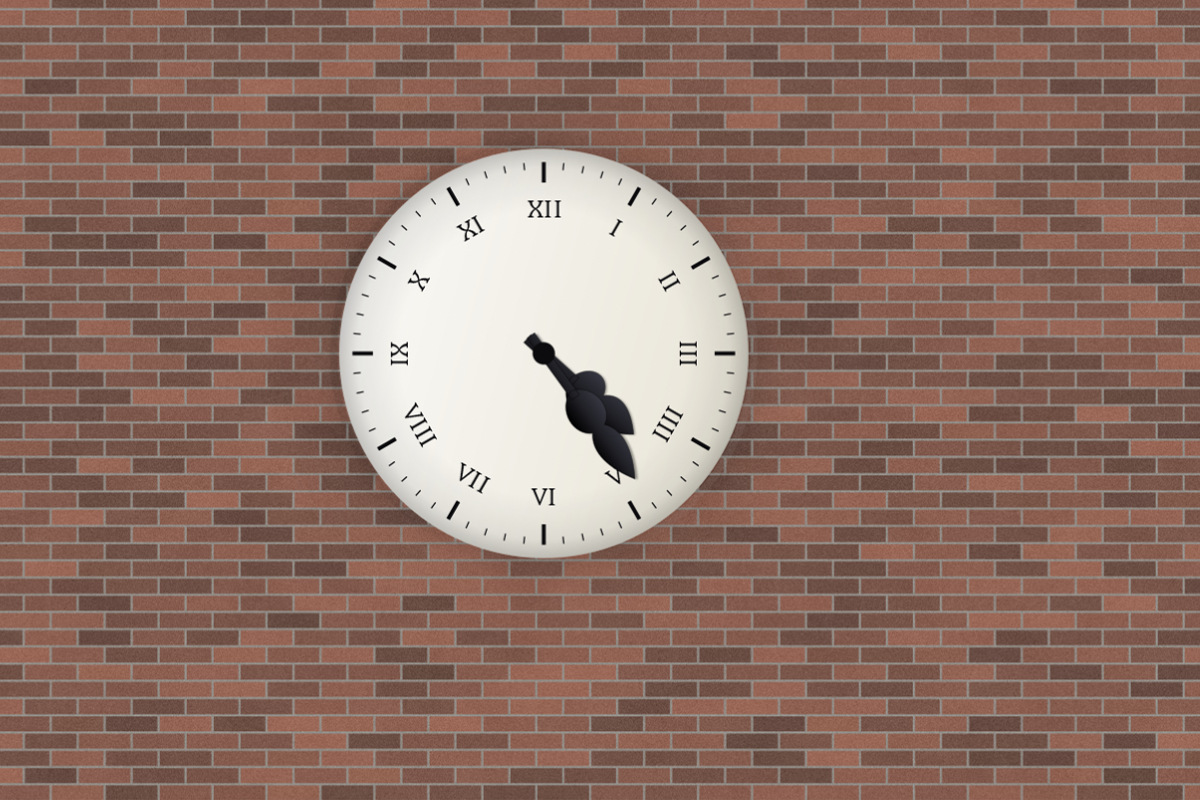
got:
4:24
